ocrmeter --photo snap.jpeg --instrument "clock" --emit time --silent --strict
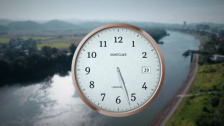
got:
5:27
